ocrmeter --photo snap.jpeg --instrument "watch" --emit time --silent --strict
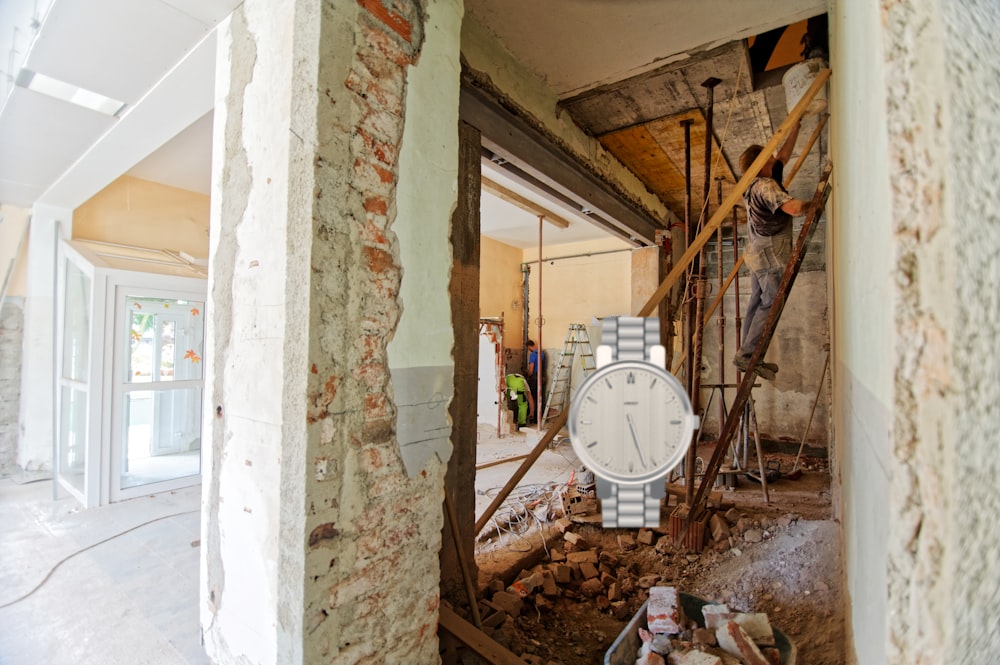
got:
5:27
